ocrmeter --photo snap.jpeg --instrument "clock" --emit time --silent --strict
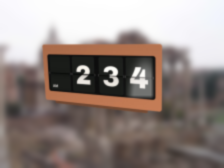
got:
2:34
